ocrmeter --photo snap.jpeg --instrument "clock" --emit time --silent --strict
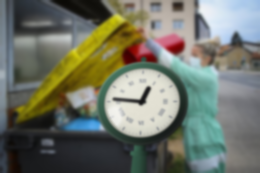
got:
12:46
